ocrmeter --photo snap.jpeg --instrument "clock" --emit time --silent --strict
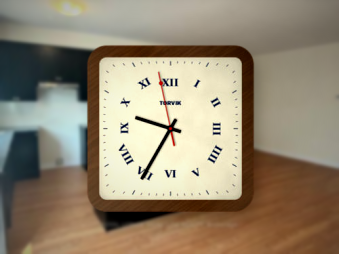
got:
9:34:58
